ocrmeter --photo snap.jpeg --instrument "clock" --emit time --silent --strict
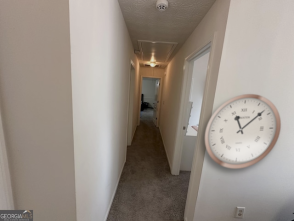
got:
11:08
